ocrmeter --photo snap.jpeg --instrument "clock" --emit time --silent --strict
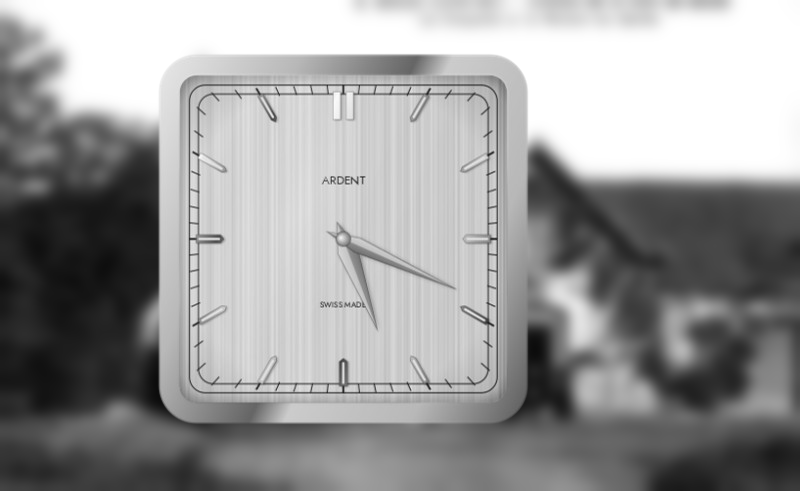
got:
5:19
